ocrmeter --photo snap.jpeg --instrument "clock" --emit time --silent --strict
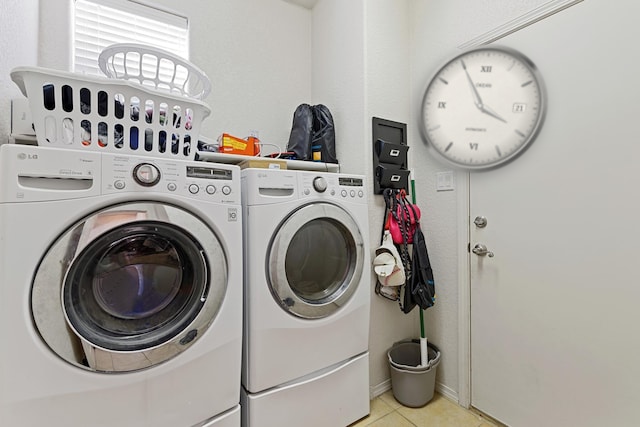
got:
3:55
